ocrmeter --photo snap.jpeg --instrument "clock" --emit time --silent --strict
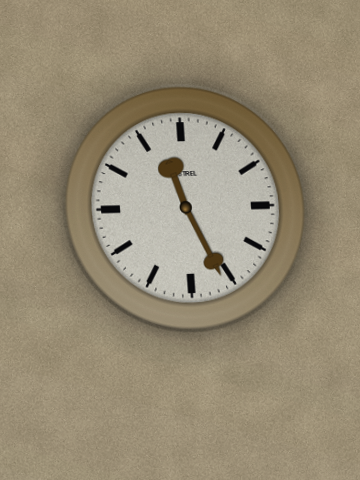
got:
11:26
